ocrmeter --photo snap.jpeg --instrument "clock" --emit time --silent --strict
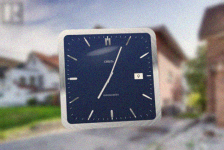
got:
7:04
